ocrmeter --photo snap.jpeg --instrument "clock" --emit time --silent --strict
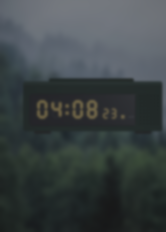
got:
4:08
